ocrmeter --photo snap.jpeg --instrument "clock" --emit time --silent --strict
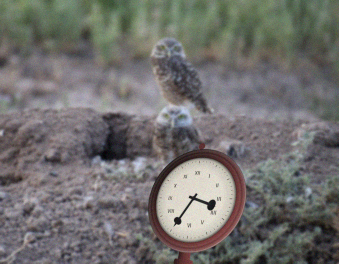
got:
3:35
